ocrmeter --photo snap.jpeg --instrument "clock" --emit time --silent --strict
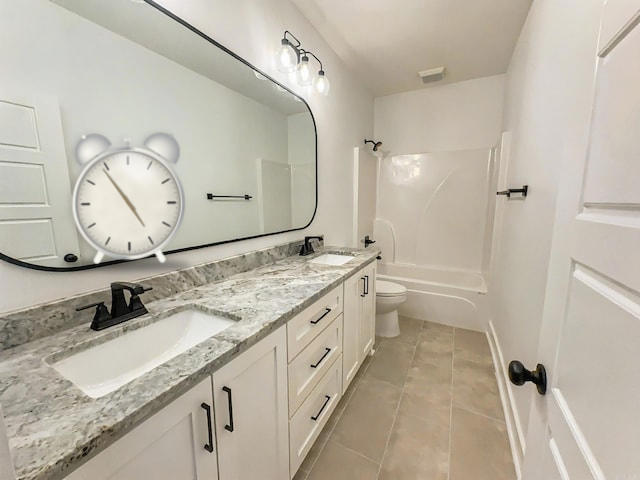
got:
4:54
